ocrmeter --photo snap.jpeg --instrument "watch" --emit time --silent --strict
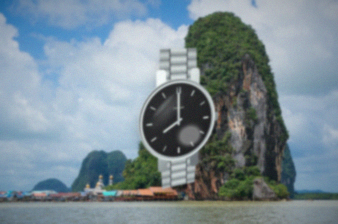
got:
8:00
